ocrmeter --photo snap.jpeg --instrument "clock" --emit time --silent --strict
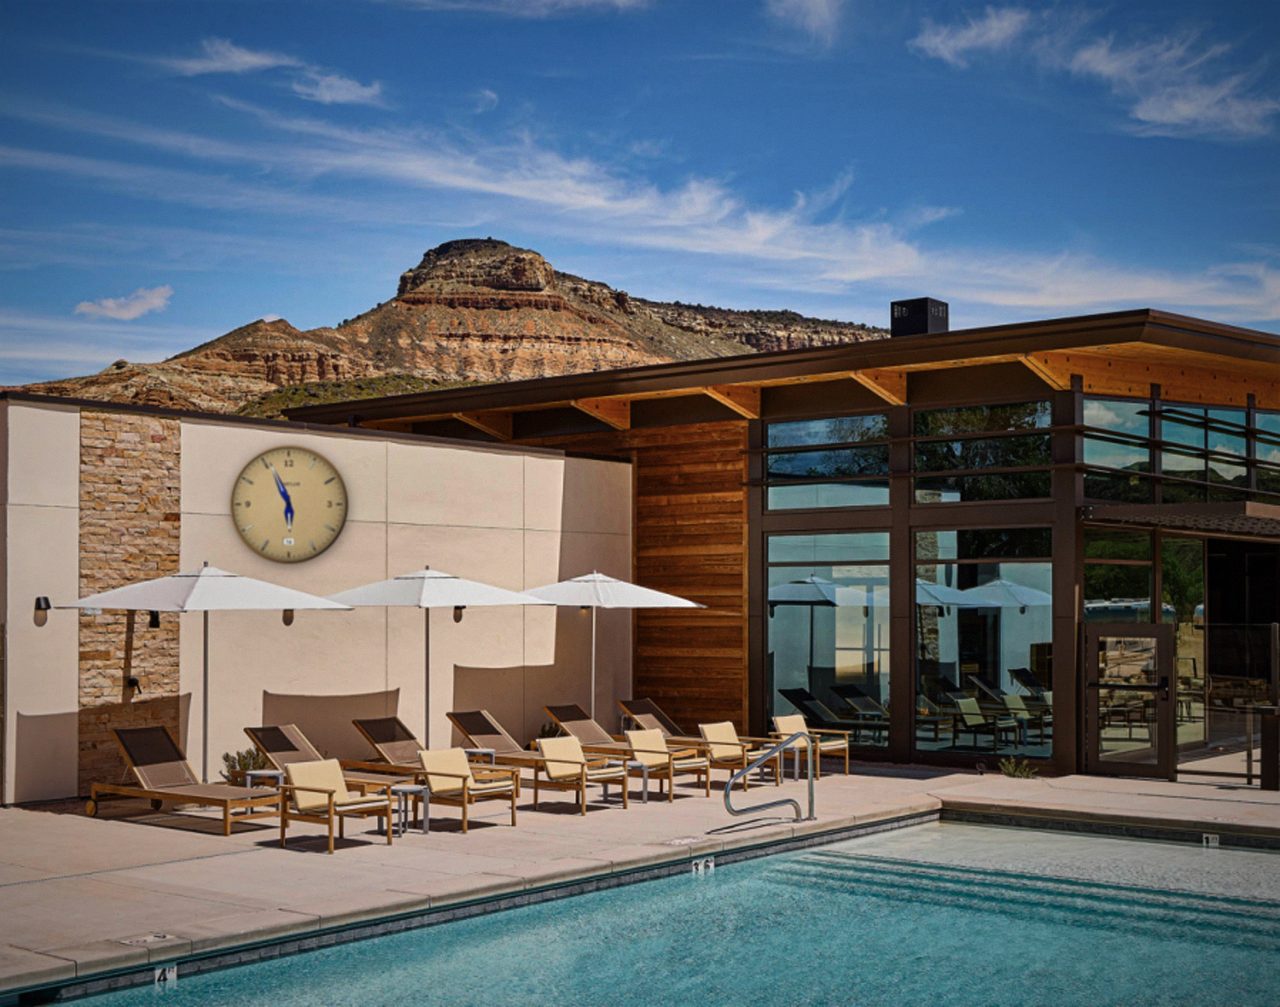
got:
5:56
